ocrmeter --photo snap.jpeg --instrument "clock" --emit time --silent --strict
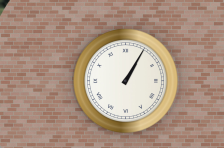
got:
1:05
